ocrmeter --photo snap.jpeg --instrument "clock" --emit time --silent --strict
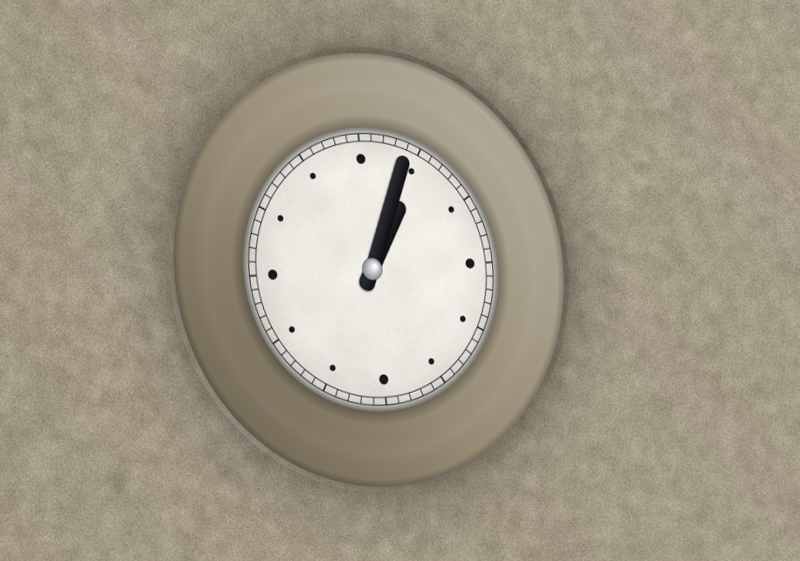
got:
1:04
